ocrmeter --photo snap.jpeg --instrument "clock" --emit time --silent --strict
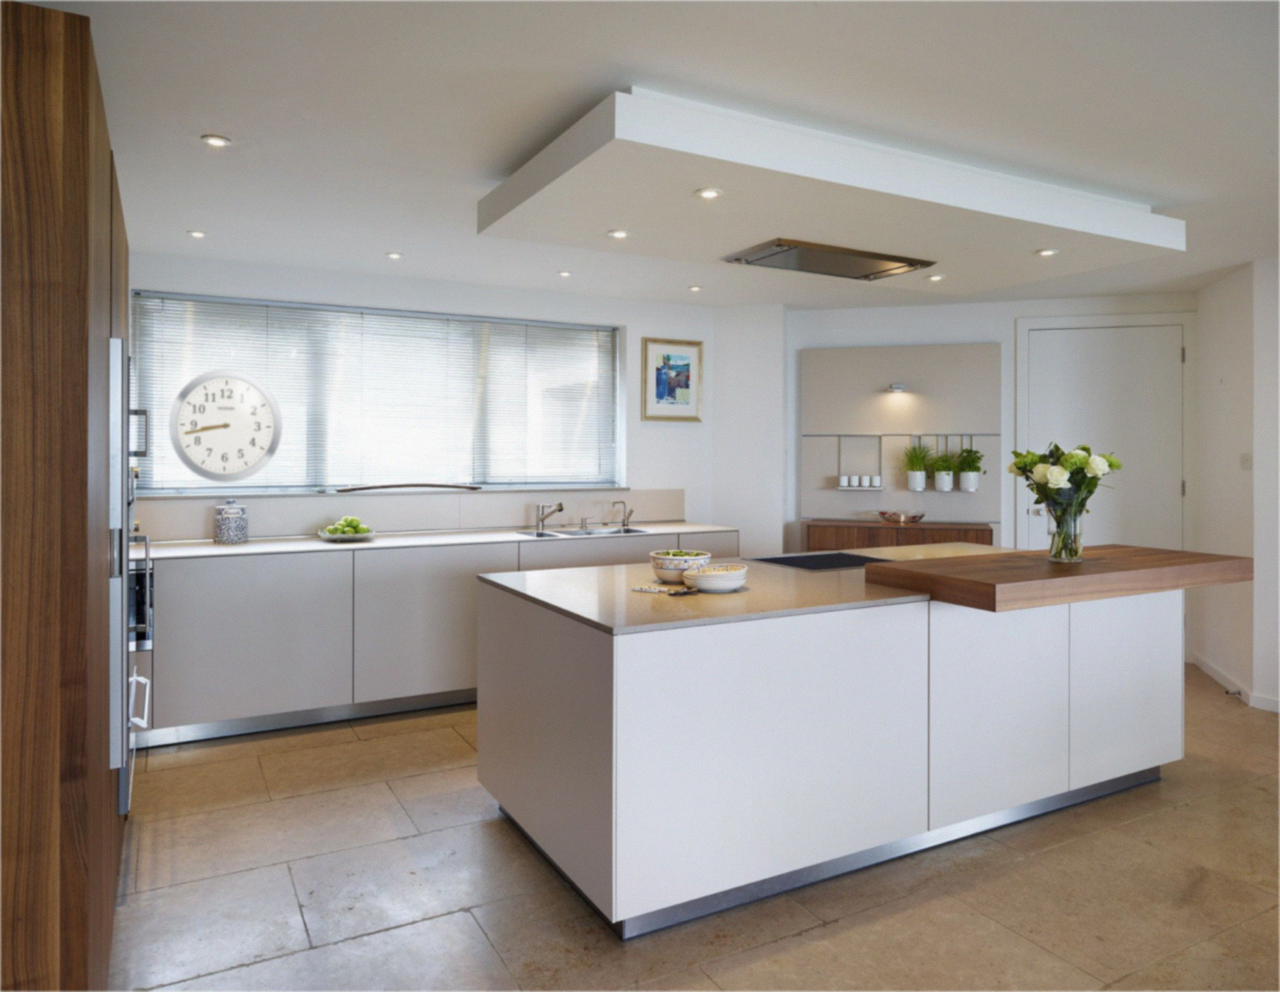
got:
8:43
